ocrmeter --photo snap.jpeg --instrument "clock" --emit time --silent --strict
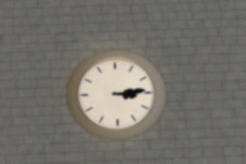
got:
3:14
